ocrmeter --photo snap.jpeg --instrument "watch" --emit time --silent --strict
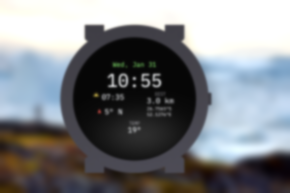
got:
10:55
